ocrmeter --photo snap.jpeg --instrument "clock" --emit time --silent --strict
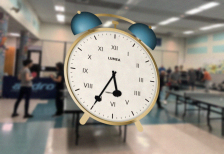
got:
5:35
